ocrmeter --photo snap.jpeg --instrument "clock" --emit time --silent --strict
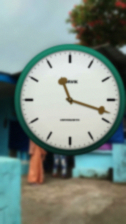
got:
11:18
